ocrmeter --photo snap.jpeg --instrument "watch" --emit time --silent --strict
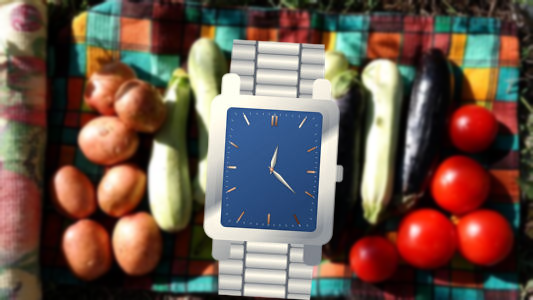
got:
12:22
